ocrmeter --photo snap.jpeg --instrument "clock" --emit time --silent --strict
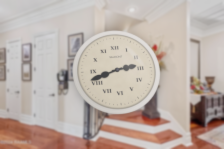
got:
2:42
